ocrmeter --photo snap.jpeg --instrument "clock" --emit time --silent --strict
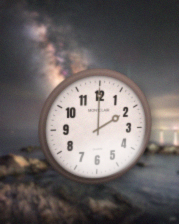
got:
2:00
